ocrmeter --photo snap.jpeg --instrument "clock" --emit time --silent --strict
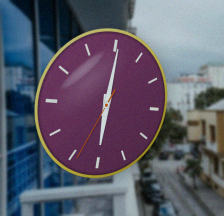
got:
6:00:34
